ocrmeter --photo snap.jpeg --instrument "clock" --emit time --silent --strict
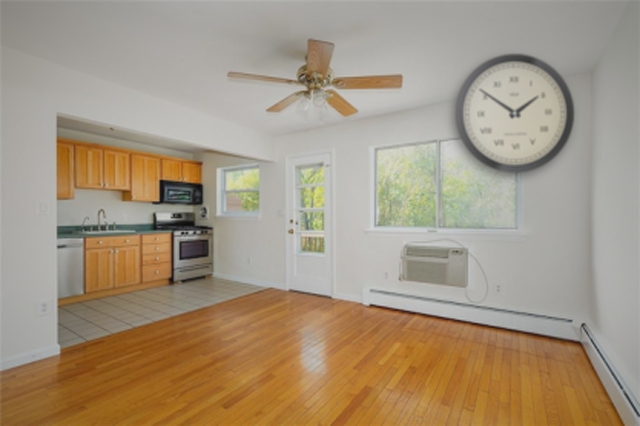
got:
1:51
